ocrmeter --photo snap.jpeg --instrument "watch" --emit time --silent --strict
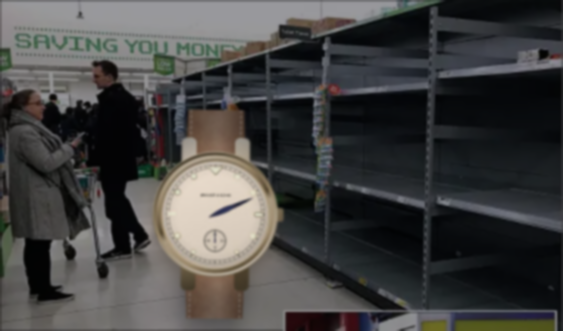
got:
2:11
